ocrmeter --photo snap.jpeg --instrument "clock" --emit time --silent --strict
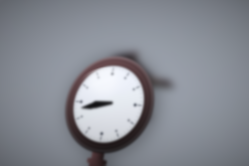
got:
8:43
